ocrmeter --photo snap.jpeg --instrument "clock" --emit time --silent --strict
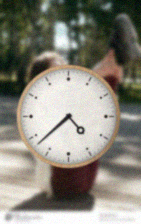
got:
4:38
